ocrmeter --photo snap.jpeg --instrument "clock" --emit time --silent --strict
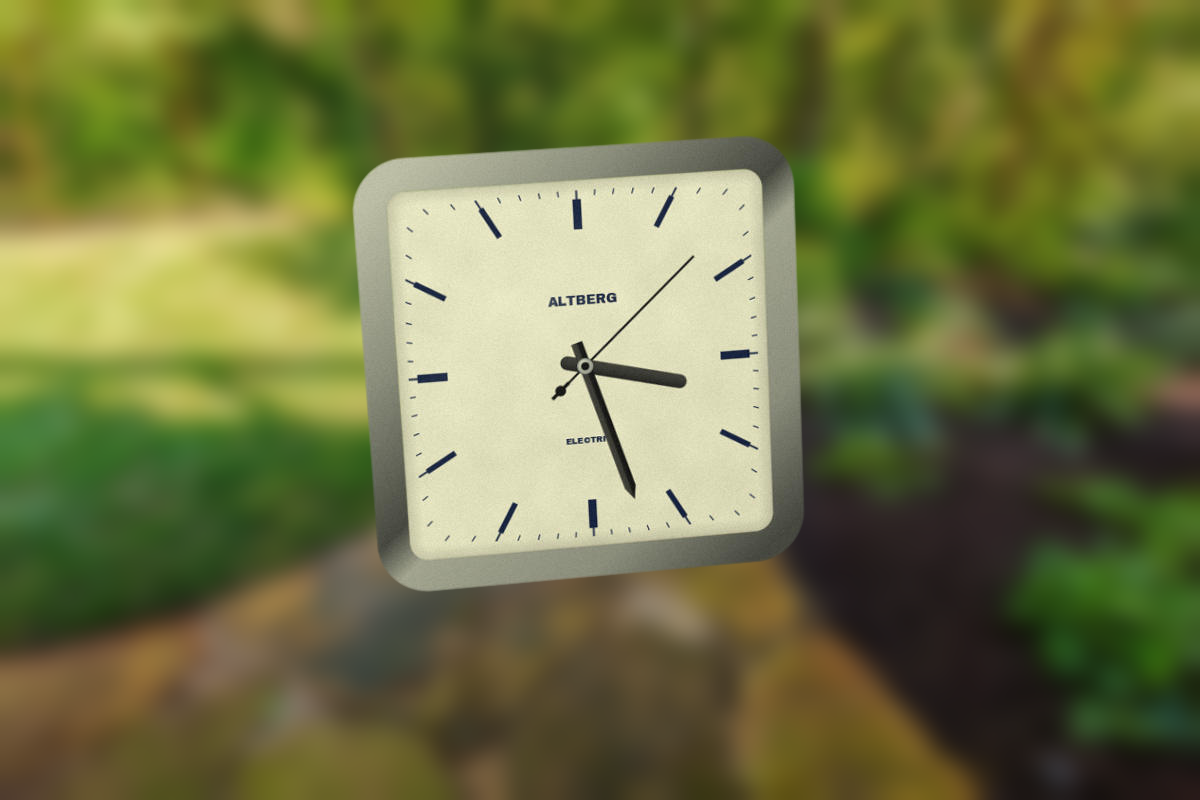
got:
3:27:08
